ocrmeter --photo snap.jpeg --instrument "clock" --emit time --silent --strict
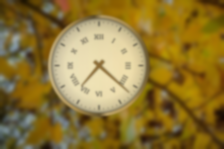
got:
7:22
